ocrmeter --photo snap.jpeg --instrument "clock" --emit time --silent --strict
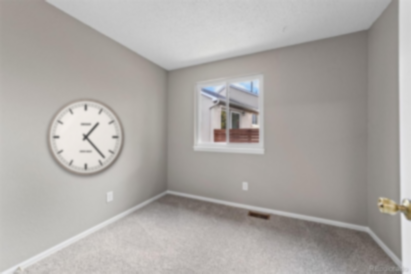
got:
1:23
